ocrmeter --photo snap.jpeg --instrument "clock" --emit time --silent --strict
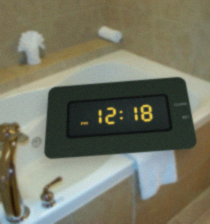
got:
12:18
